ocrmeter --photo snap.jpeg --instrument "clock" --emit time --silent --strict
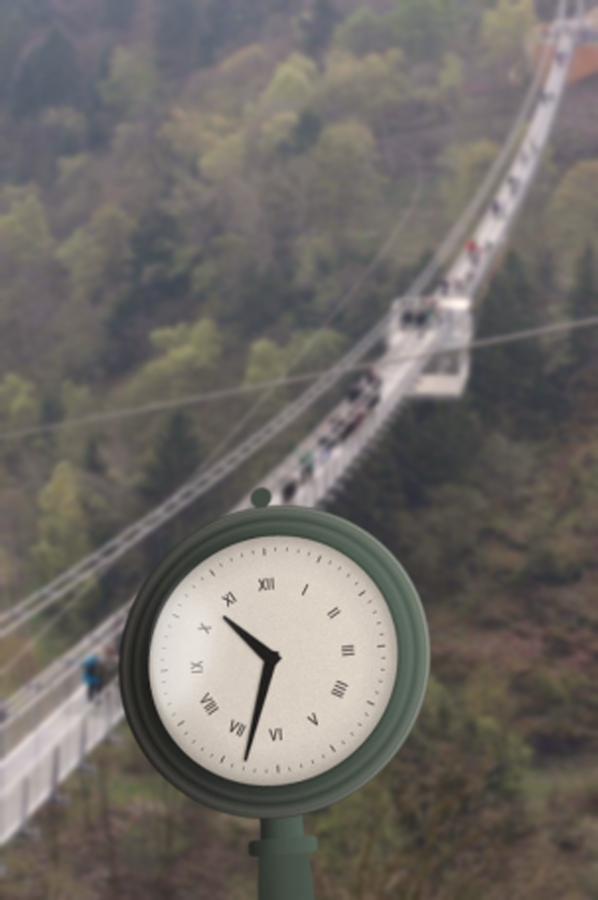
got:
10:33
